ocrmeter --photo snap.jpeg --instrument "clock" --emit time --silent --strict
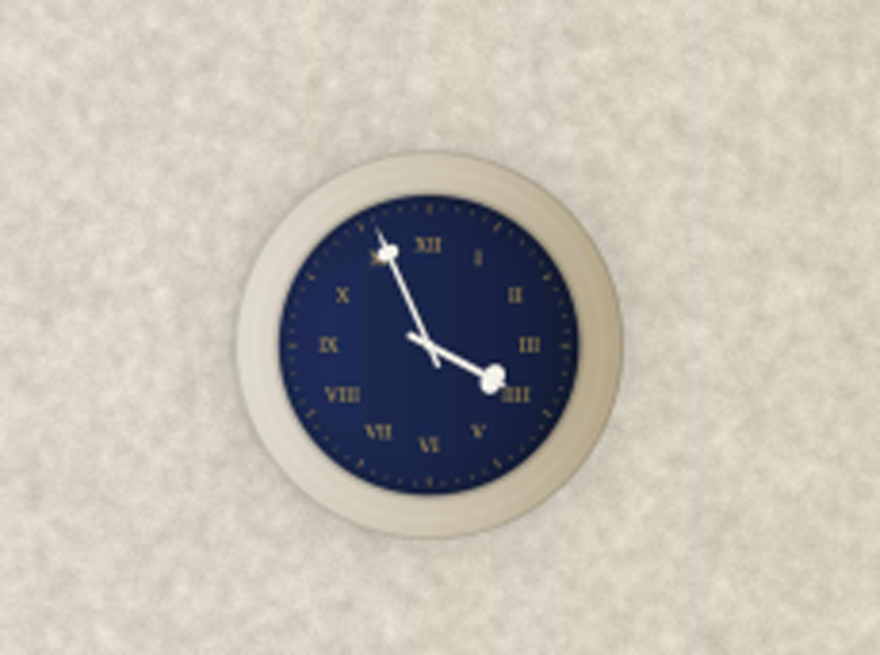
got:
3:56
